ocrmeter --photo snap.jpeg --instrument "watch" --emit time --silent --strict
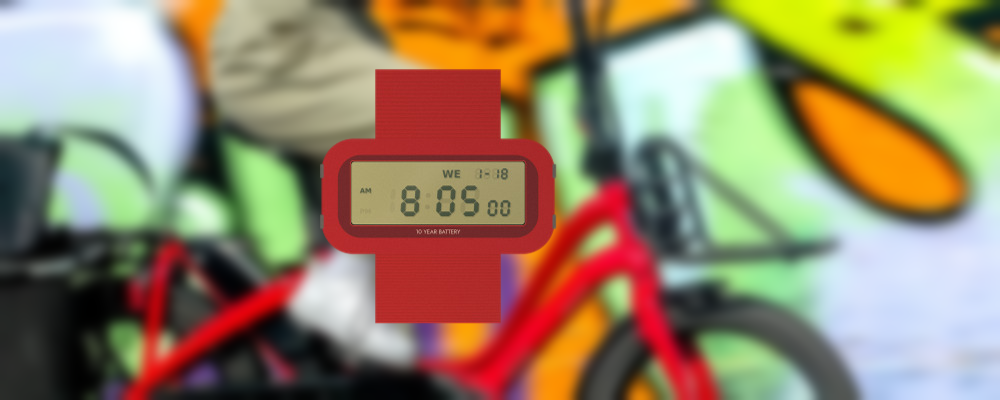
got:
8:05:00
